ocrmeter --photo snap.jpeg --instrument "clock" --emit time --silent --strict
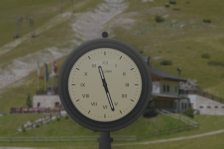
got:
11:27
